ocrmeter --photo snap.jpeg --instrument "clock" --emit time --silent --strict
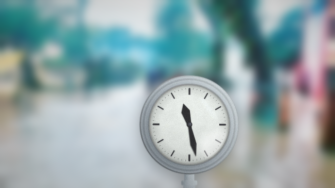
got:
11:28
